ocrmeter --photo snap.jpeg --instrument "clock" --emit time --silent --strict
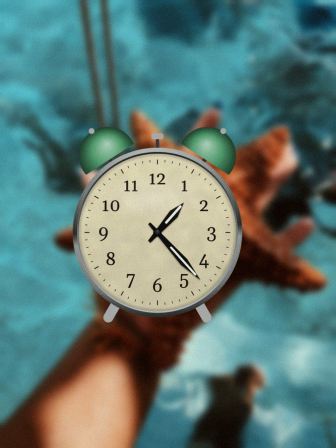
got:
1:23
